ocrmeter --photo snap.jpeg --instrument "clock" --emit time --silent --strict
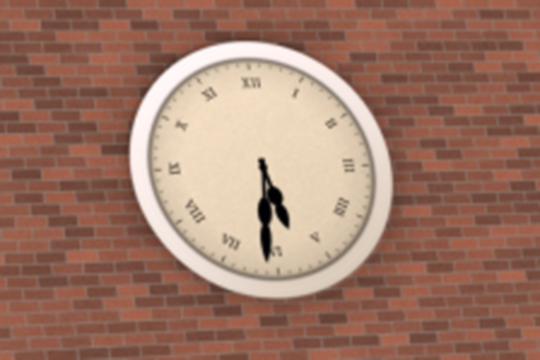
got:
5:31
